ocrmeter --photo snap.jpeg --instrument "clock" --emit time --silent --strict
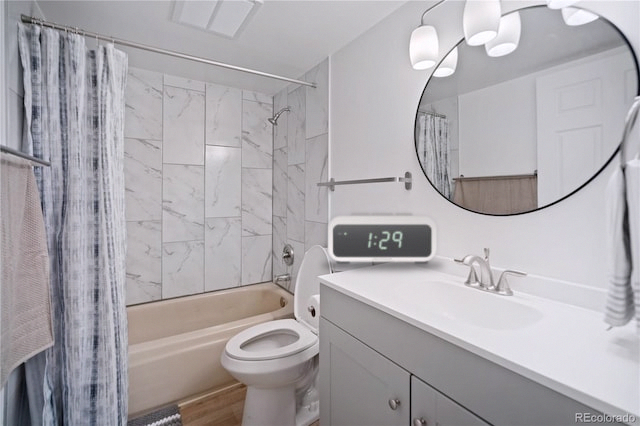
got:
1:29
